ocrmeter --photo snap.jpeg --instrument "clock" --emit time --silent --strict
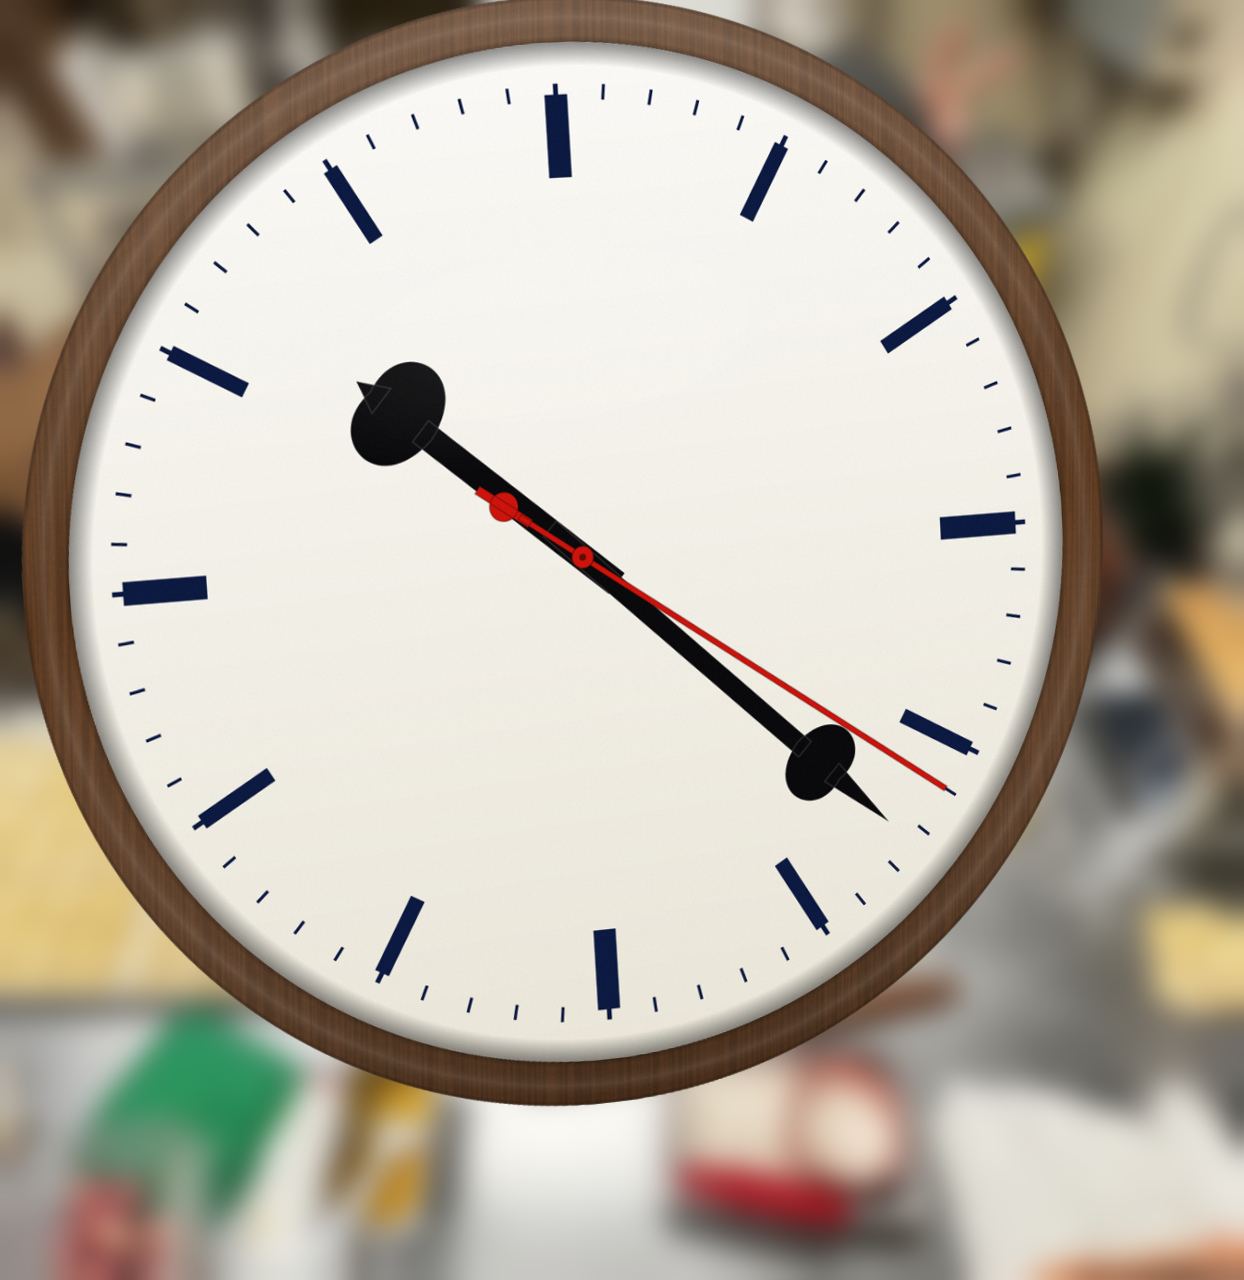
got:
10:22:21
